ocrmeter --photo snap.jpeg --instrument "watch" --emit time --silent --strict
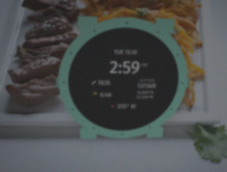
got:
2:59
